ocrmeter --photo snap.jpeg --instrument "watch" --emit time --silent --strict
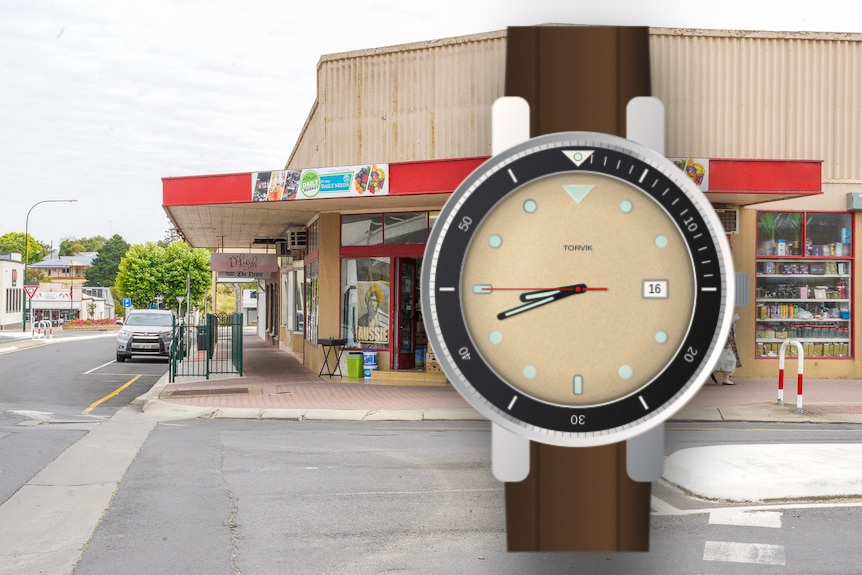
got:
8:41:45
